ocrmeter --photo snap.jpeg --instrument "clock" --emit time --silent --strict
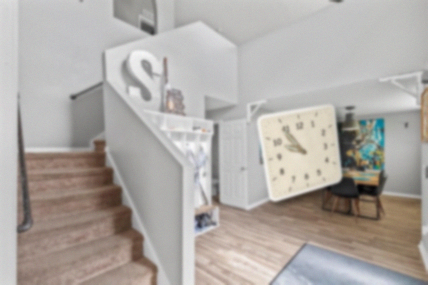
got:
9:54
